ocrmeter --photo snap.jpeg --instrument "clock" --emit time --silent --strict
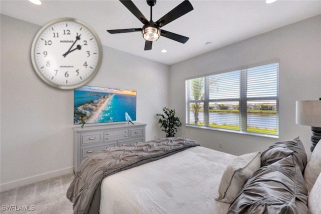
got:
2:06
